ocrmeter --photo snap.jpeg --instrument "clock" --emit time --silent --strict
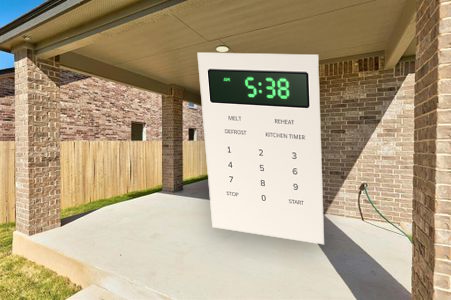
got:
5:38
